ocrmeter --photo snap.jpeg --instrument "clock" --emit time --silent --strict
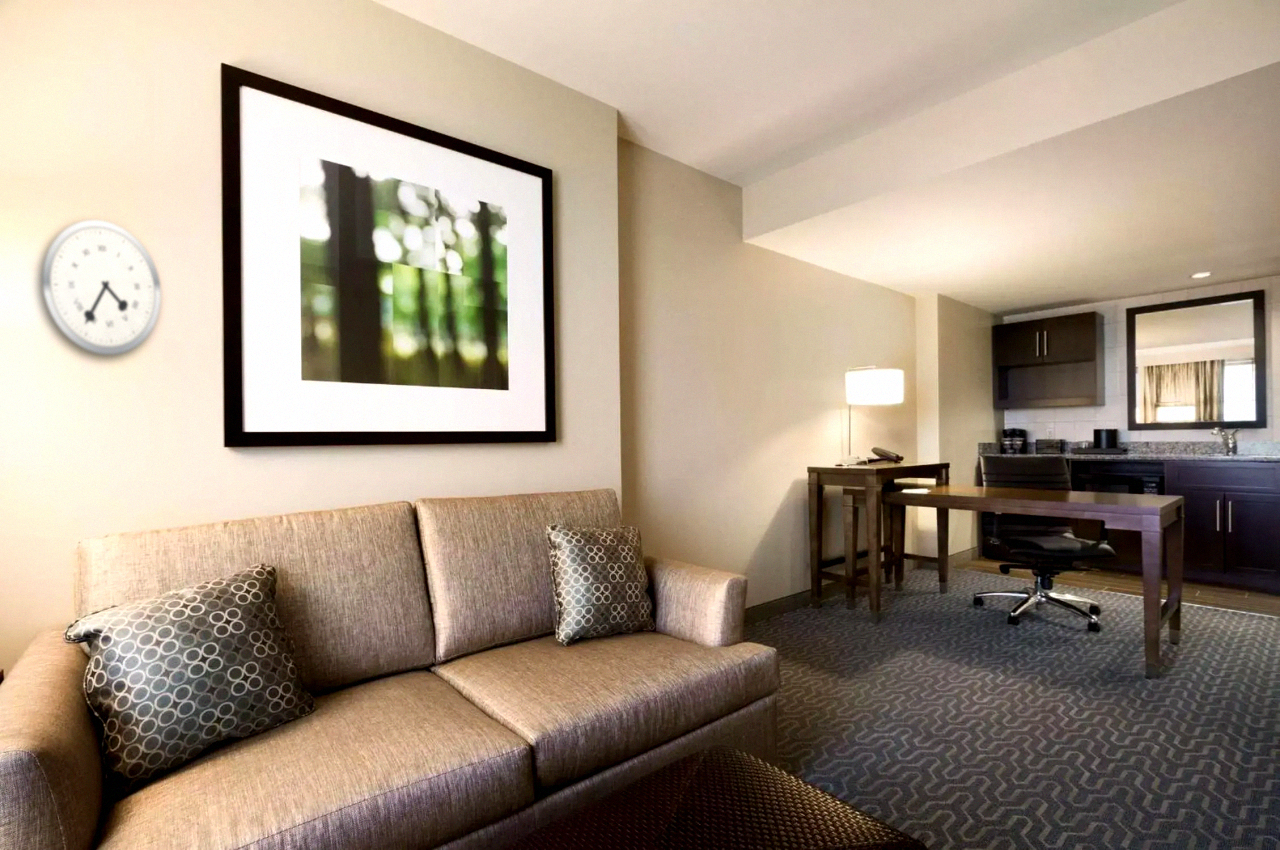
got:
4:36
